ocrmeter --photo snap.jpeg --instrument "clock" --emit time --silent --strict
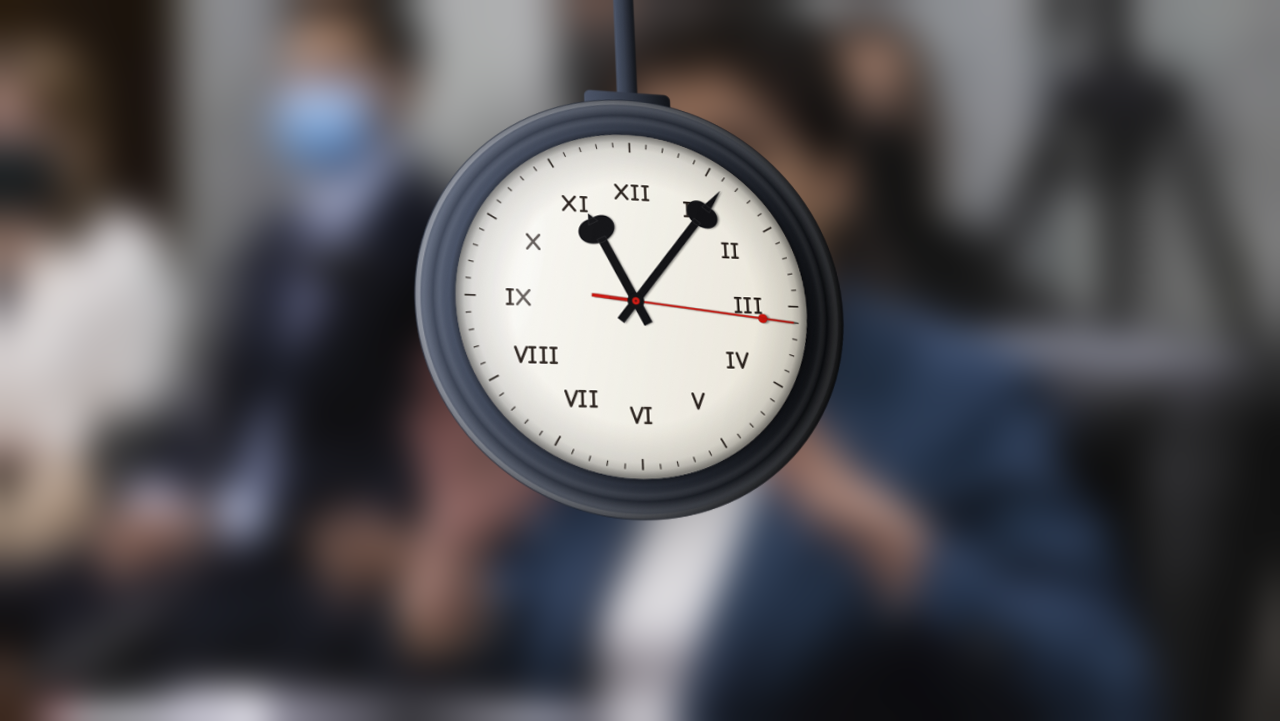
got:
11:06:16
